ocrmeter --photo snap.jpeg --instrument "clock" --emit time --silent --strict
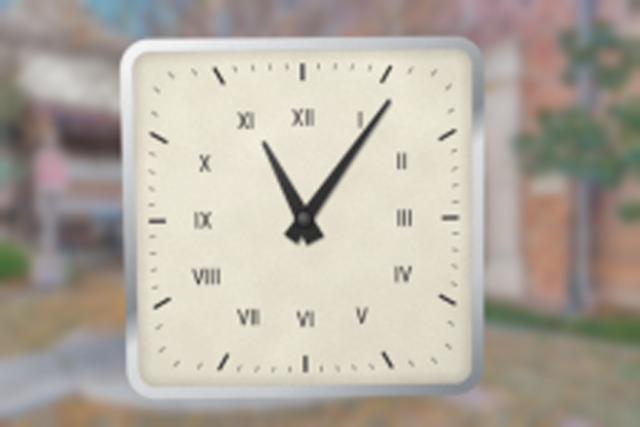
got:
11:06
